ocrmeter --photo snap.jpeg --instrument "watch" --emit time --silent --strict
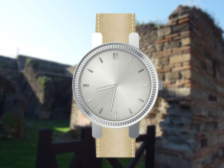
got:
8:32
